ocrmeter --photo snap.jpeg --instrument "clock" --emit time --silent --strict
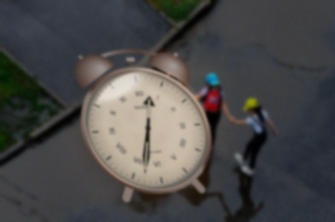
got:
12:33
